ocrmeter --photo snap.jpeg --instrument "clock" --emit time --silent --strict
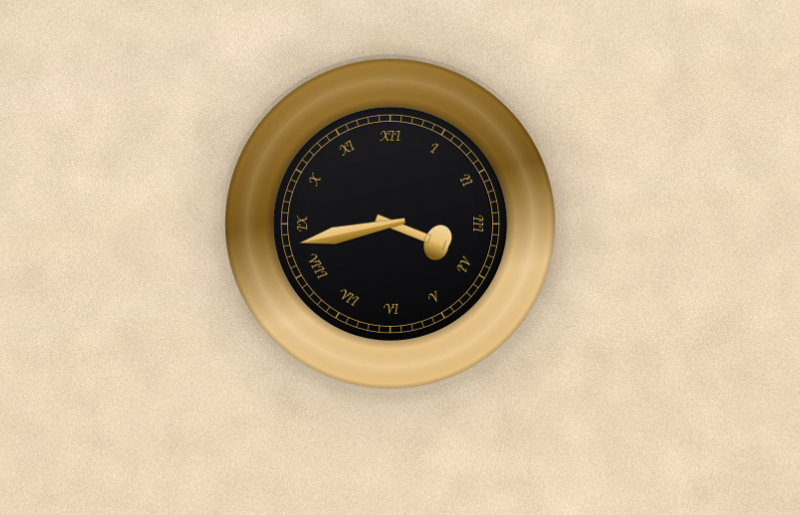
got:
3:43
